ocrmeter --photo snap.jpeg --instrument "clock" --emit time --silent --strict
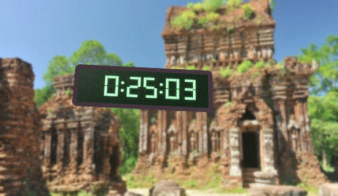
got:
0:25:03
